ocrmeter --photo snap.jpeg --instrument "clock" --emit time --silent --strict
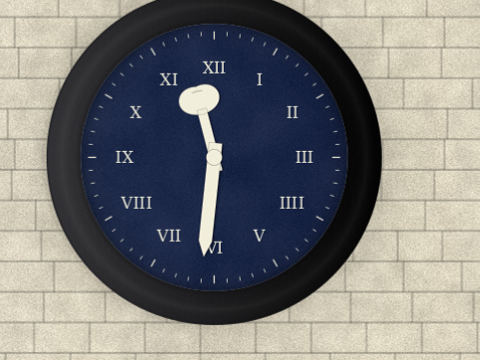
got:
11:31
